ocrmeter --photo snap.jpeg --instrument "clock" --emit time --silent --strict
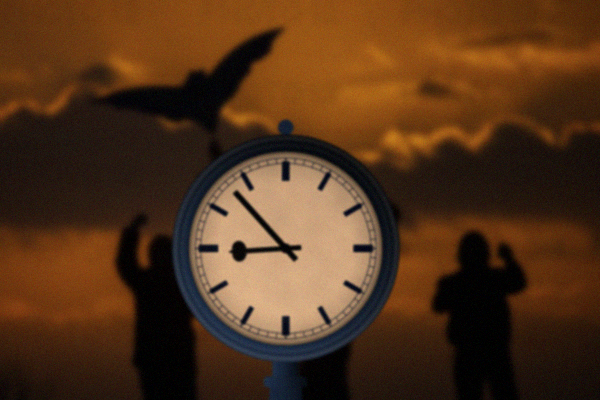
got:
8:53
